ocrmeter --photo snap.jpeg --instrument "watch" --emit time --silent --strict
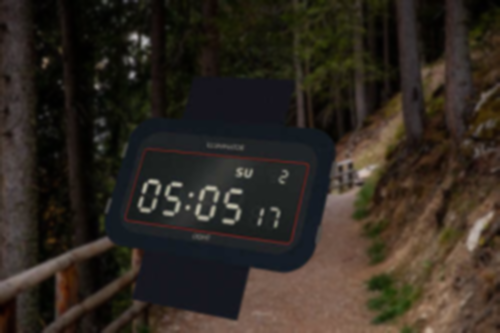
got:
5:05:17
